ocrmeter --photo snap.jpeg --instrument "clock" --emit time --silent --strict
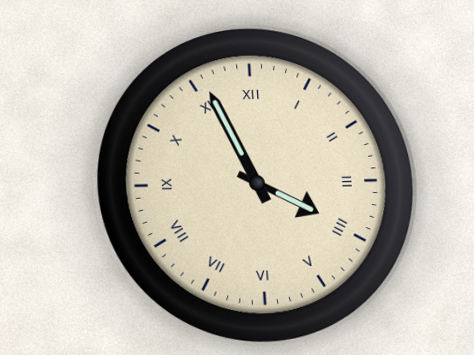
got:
3:56
